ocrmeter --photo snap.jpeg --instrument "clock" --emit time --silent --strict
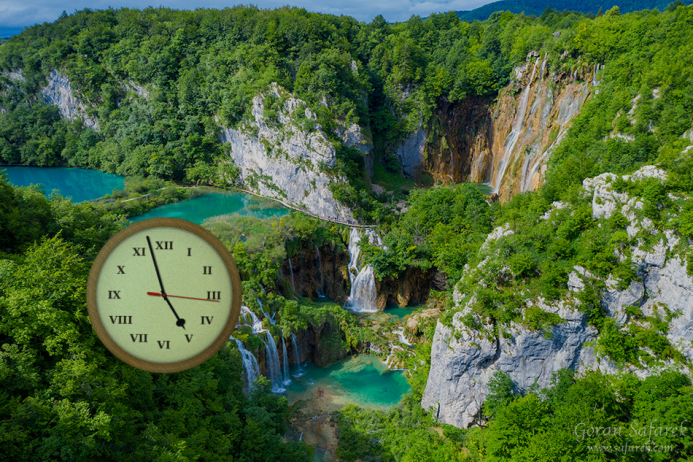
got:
4:57:16
